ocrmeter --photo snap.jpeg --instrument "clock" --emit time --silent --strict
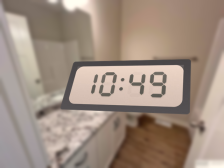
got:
10:49
